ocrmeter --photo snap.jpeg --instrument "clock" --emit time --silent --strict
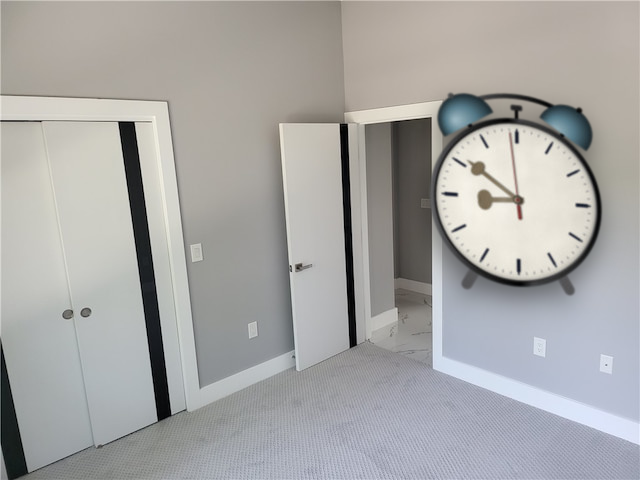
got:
8:50:59
